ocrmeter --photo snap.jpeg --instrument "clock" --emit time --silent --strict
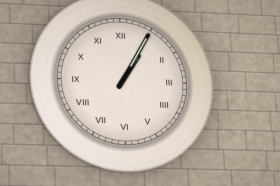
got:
1:05
